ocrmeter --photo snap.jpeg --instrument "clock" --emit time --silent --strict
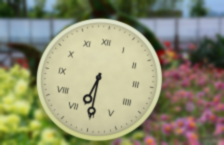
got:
6:30
